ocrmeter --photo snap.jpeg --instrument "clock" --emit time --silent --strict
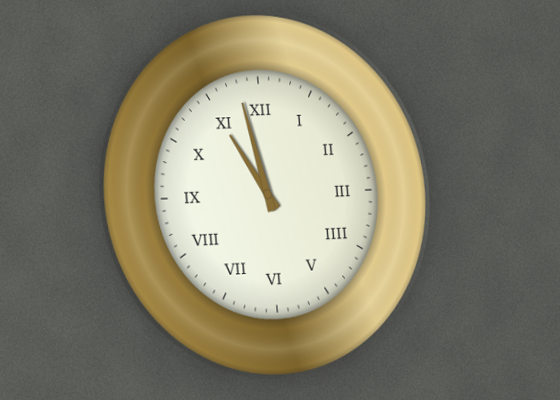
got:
10:58
